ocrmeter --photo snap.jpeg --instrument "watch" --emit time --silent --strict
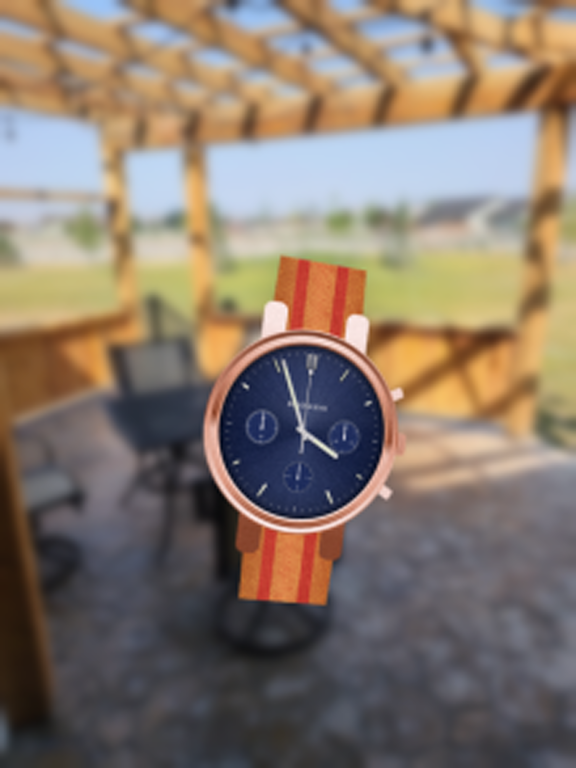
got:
3:56
